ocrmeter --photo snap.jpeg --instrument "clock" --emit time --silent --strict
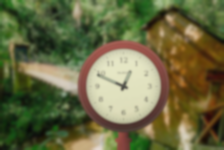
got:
12:49
